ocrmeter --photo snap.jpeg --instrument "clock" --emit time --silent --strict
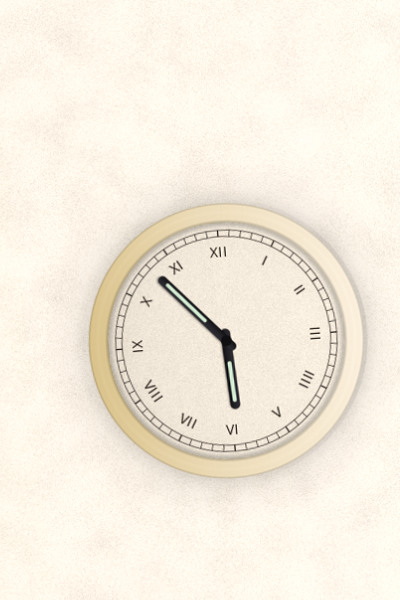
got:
5:53
